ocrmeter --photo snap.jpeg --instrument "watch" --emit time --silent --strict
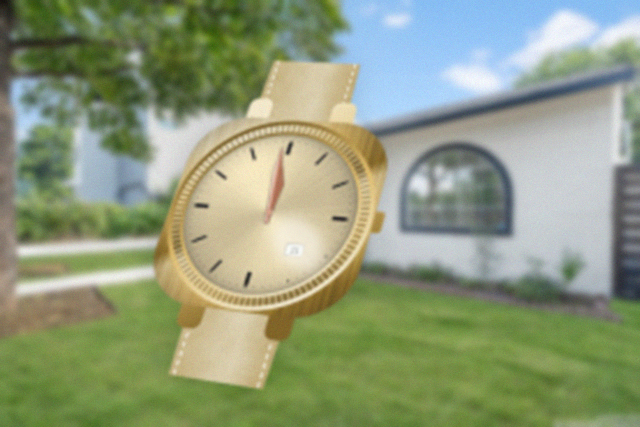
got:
11:59
